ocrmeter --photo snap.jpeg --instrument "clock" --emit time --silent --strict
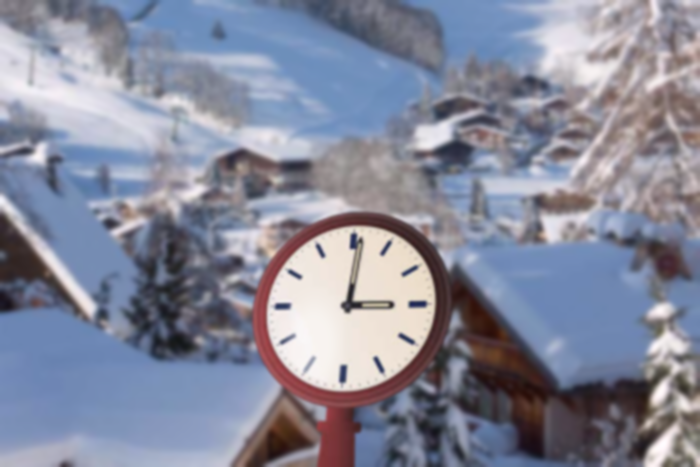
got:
3:01
